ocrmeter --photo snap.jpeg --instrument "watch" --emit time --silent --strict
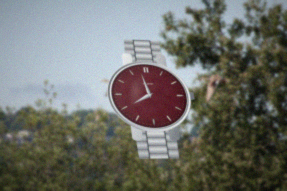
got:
7:58
